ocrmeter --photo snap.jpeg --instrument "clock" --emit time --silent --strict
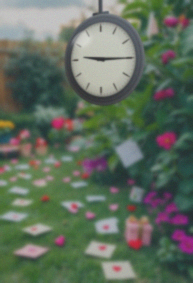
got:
9:15
